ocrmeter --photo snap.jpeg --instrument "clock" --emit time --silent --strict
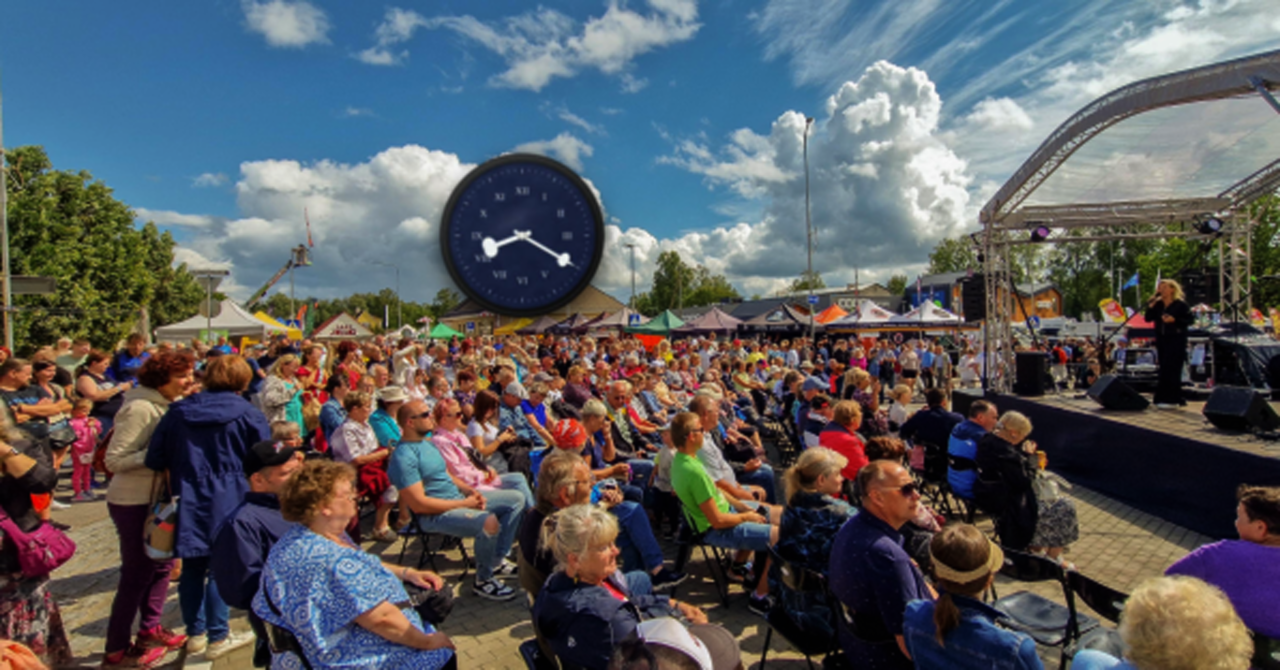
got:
8:20
